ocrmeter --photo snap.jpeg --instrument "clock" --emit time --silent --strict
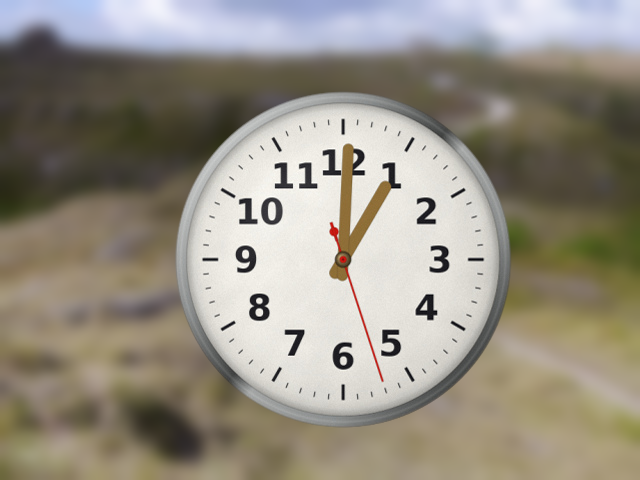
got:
1:00:27
